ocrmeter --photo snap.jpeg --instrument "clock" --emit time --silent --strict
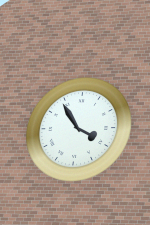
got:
3:54
